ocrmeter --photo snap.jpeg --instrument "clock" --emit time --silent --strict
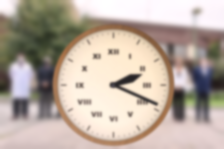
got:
2:19
